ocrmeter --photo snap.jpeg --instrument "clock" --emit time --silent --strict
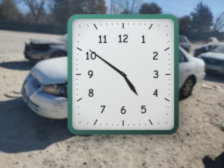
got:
4:51
